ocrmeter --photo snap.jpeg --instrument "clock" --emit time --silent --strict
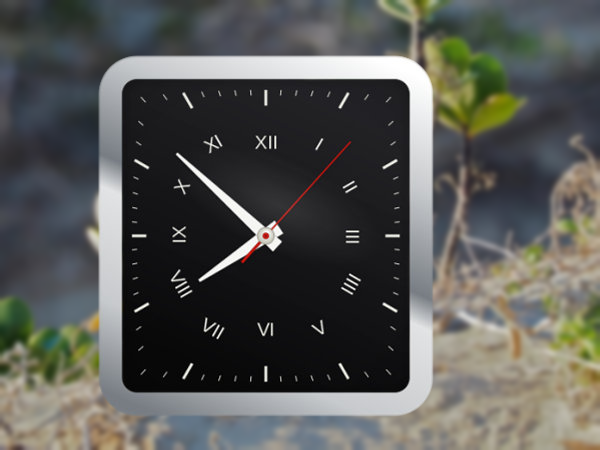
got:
7:52:07
